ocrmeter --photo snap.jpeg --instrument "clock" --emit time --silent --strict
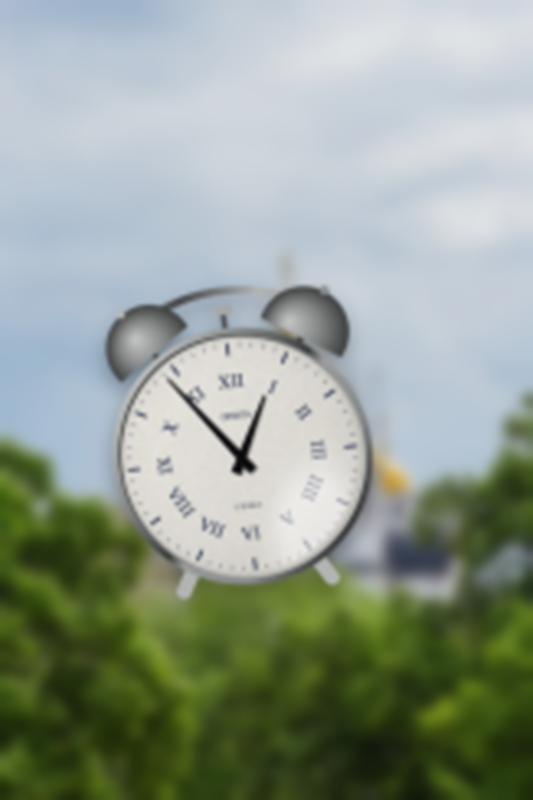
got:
12:54
